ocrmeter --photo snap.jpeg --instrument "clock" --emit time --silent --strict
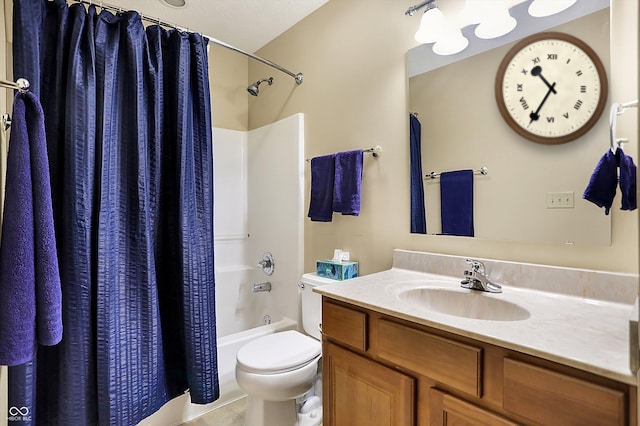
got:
10:35
